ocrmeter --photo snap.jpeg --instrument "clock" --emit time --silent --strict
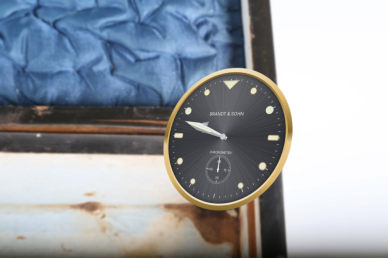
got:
9:48
